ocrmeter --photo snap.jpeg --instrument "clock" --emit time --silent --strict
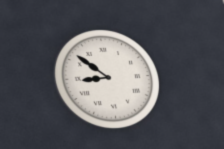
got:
8:52
